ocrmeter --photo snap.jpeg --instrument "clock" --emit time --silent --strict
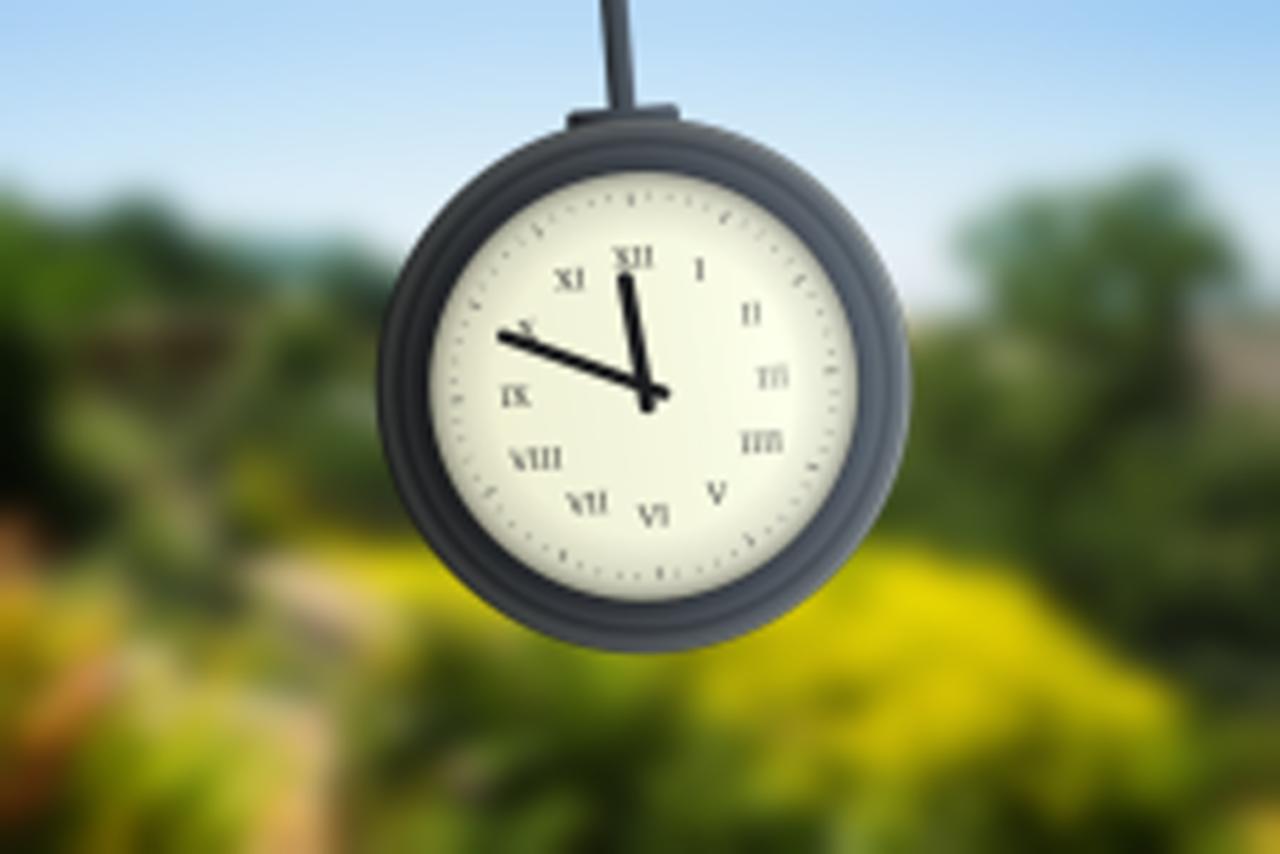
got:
11:49
